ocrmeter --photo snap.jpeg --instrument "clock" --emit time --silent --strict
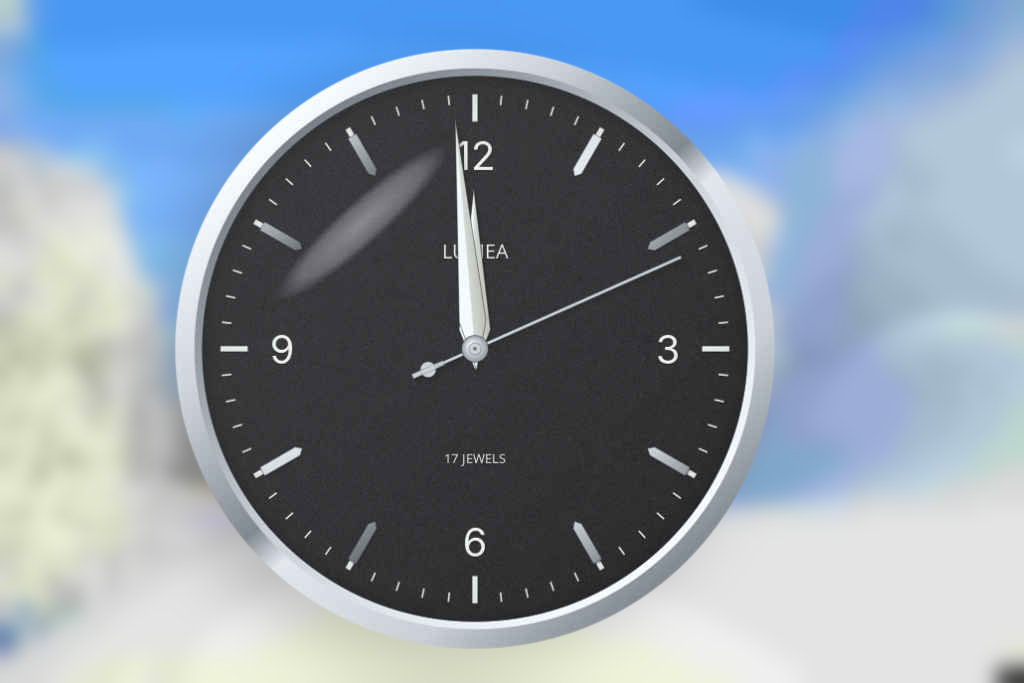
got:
11:59:11
